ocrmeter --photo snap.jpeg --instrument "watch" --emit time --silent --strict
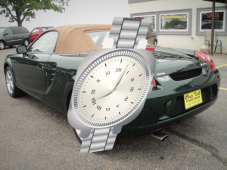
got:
8:03
